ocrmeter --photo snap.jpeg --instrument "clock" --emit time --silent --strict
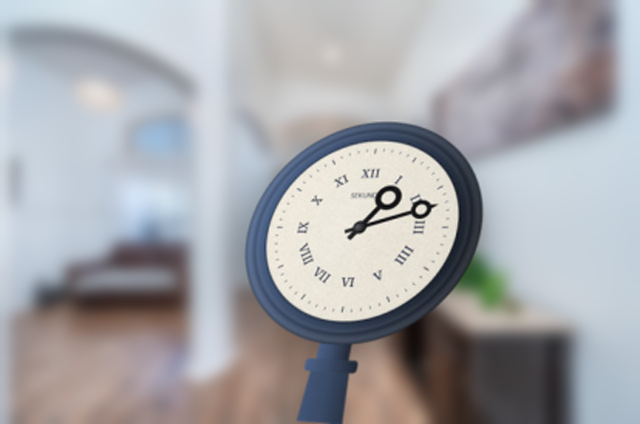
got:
1:12
